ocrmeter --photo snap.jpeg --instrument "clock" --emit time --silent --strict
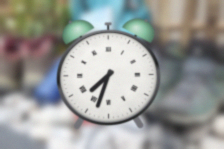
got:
7:33
